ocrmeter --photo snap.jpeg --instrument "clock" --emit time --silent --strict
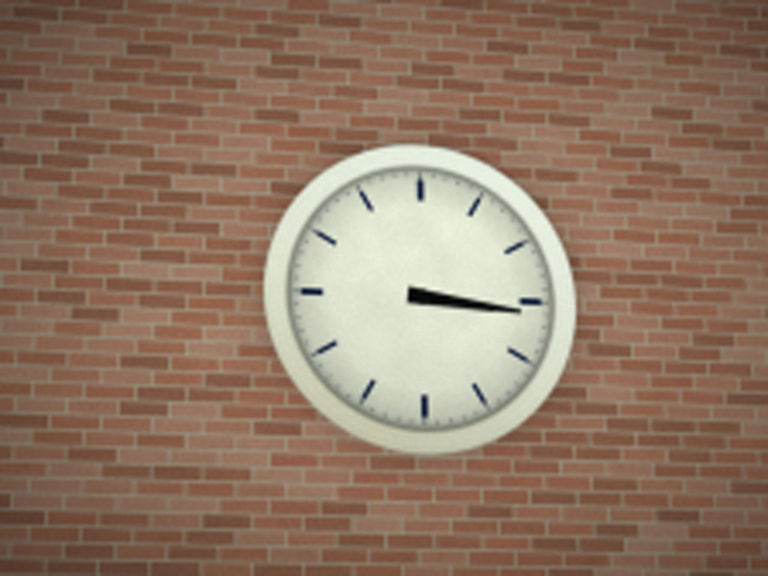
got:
3:16
